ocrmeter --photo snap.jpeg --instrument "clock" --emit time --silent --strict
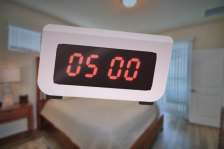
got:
5:00
